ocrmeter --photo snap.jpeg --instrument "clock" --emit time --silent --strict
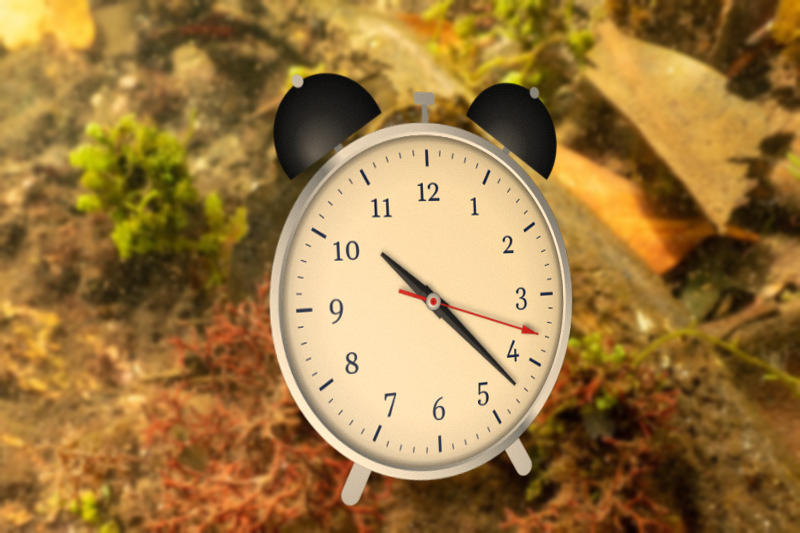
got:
10:22:18
